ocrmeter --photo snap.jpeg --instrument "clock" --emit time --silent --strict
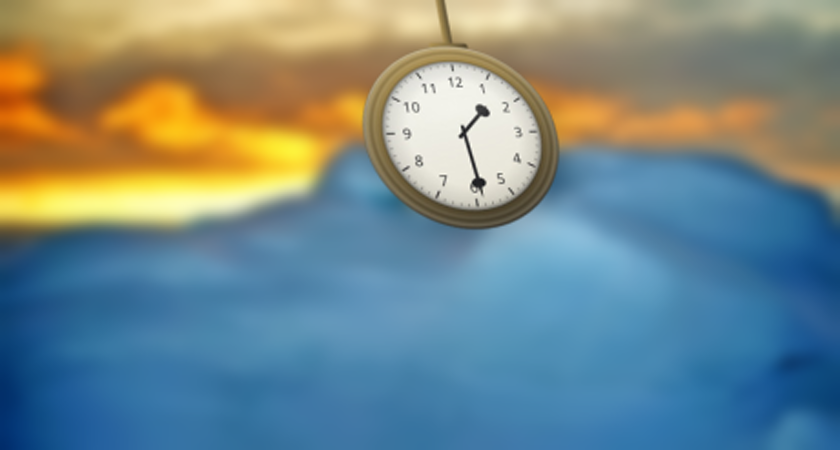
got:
1:29
